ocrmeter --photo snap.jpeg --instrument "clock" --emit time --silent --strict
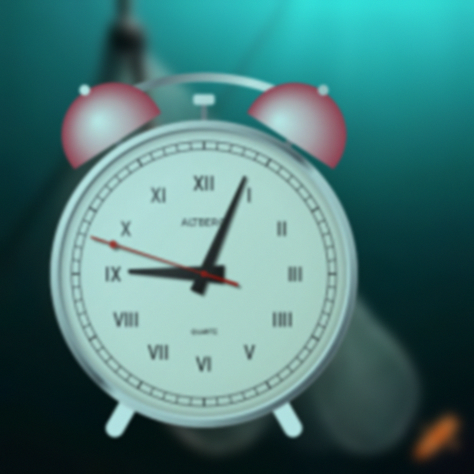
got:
9:03:48
